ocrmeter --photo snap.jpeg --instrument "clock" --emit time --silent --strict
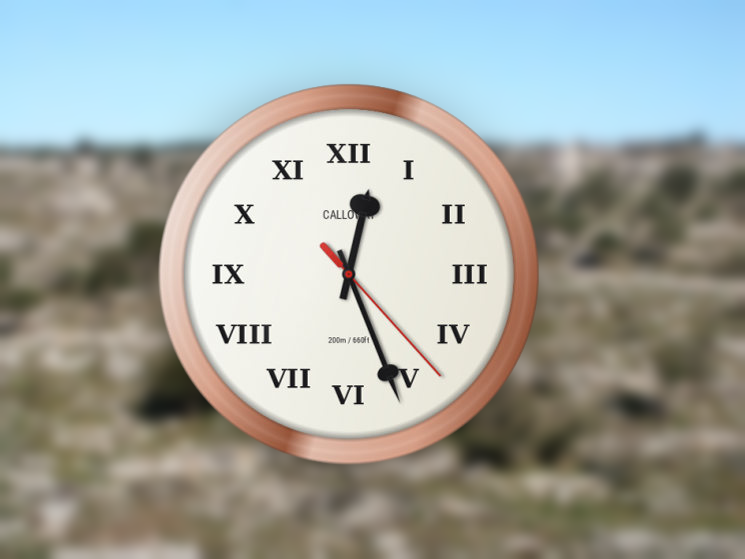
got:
12:26:23
